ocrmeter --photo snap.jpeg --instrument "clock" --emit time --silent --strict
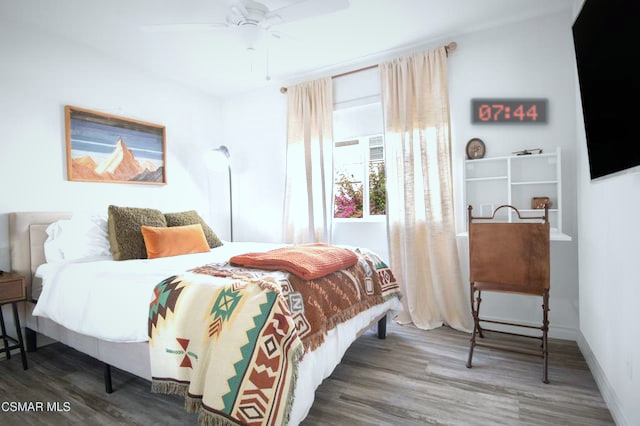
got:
7:44
